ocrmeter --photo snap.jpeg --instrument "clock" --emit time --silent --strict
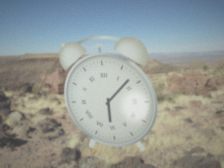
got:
6:08
